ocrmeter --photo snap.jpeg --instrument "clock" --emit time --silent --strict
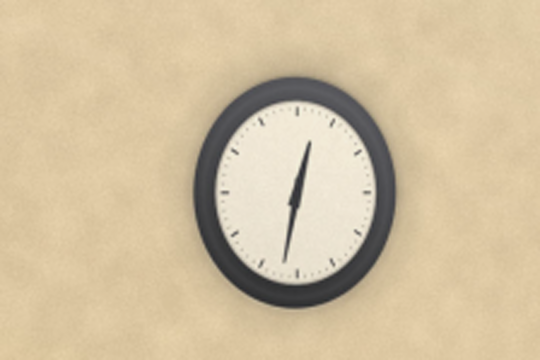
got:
12:32
